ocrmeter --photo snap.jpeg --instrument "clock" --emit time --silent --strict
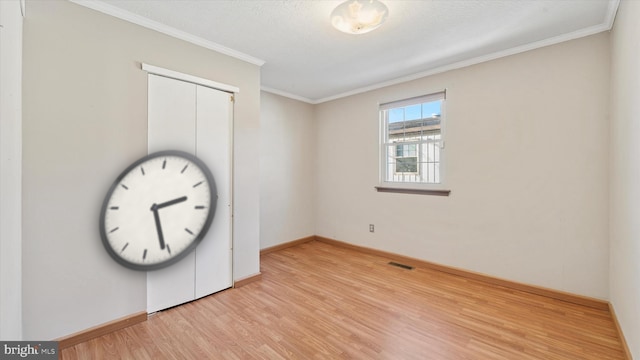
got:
2:26
